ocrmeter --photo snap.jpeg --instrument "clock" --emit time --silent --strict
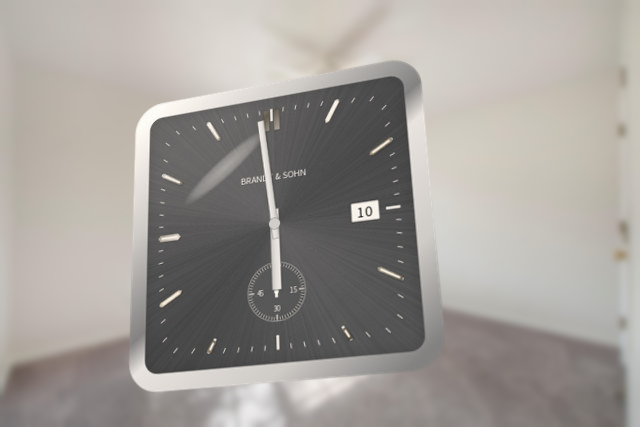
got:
5:59
